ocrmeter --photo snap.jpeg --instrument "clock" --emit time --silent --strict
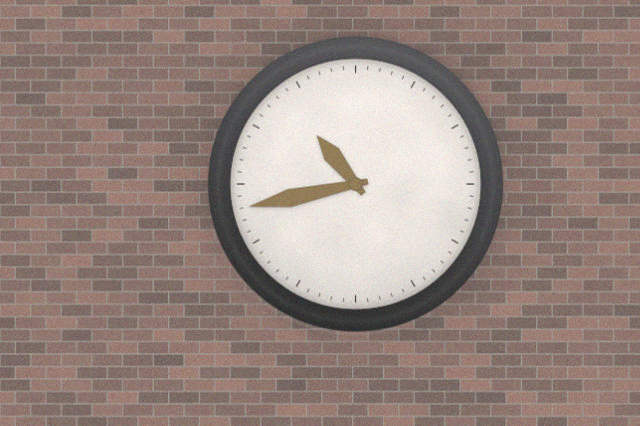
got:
10:43
